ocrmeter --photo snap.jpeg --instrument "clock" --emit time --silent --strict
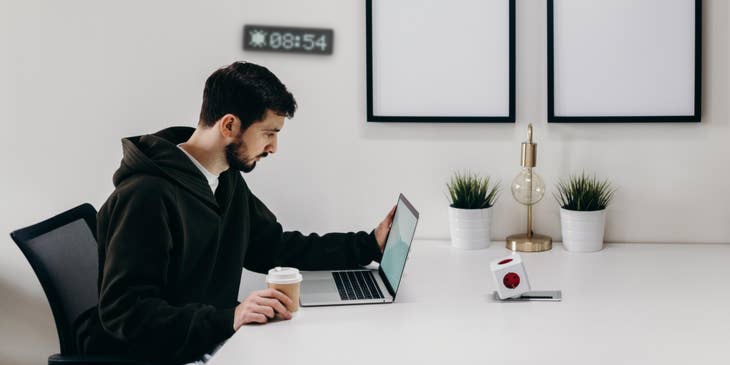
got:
8:54
